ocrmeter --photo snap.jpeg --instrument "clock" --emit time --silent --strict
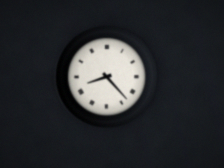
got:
8:23
